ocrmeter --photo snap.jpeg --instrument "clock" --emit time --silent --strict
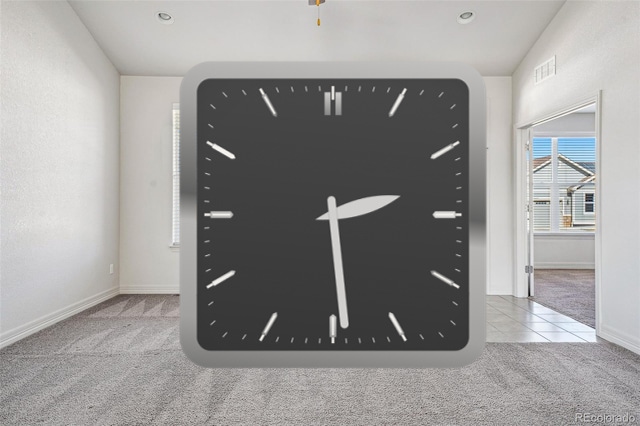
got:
2:29
